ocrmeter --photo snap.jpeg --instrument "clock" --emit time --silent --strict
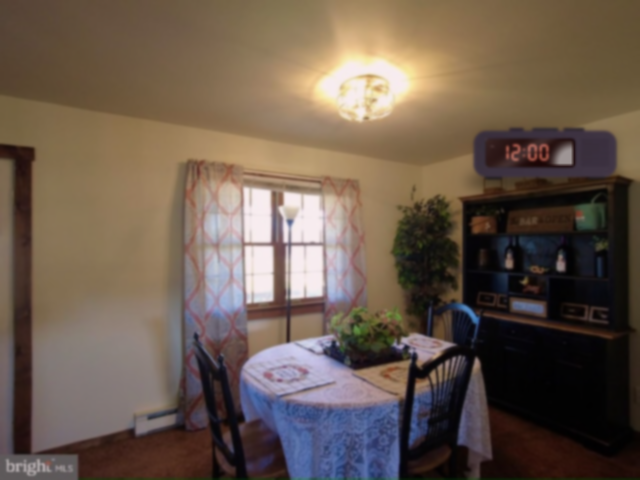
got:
12:00
